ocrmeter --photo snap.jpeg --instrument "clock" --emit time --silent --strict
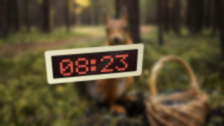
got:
8:23
